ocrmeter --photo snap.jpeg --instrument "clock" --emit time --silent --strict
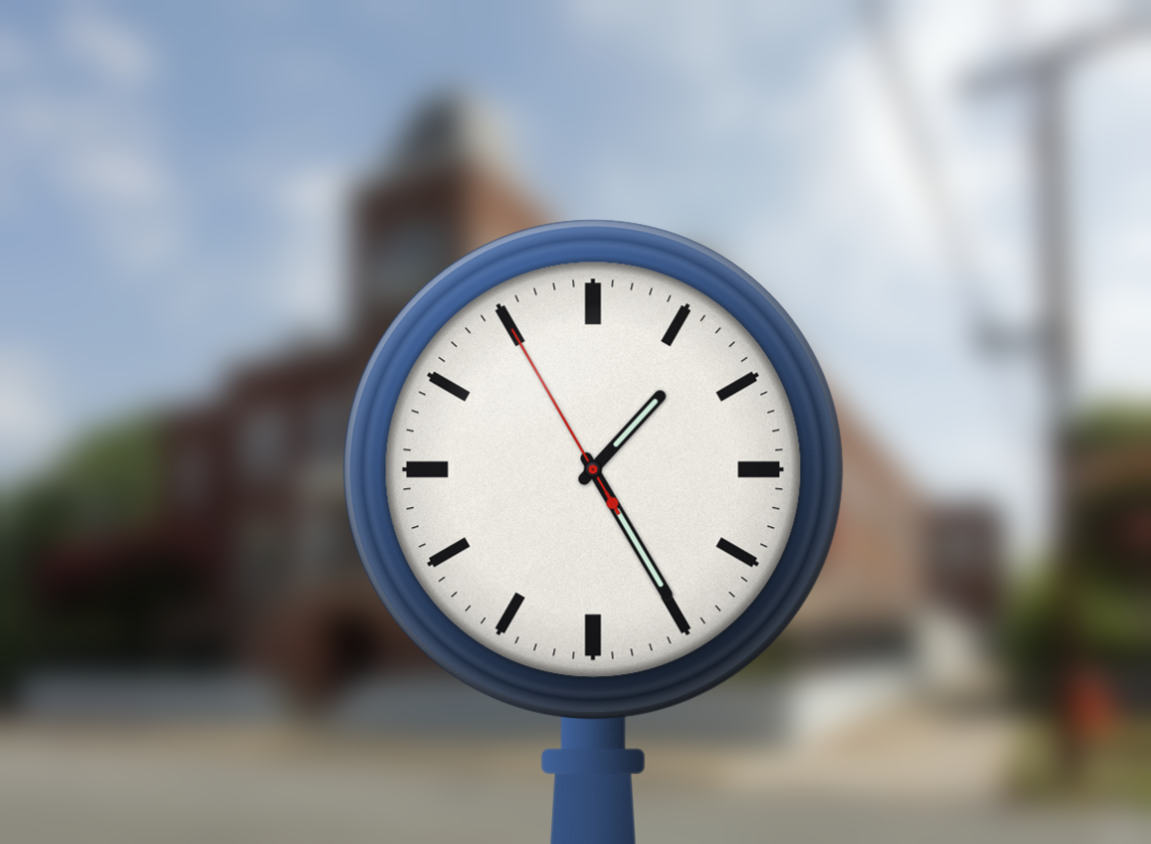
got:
1:24:55
